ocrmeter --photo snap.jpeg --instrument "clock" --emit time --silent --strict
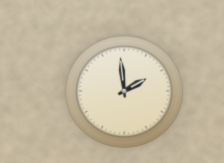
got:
1:59
